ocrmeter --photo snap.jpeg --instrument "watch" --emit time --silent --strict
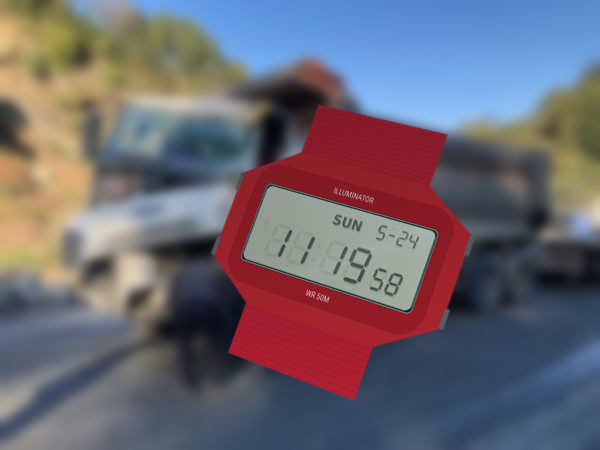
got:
11:19:58
